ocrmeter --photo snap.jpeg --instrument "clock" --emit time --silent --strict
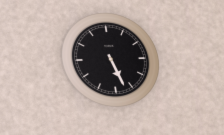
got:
5:27
